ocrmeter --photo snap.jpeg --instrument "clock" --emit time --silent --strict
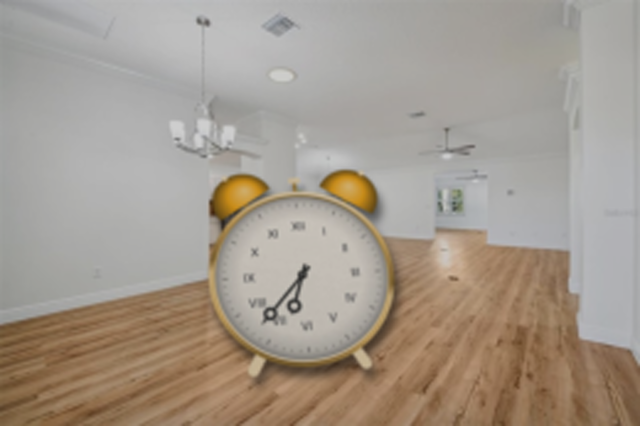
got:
6:37
